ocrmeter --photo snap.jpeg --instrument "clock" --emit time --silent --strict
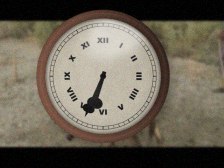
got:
6:34
